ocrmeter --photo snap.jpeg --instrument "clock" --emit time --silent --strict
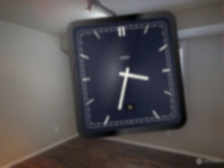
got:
3:33
